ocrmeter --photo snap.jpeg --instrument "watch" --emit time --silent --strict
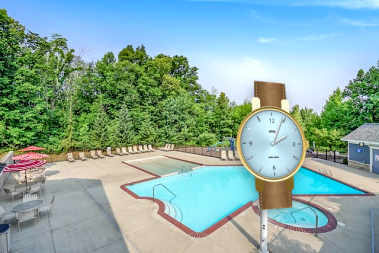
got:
2:04
